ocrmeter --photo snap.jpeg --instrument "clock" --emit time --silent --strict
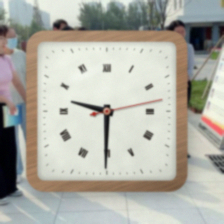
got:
9:30:13
